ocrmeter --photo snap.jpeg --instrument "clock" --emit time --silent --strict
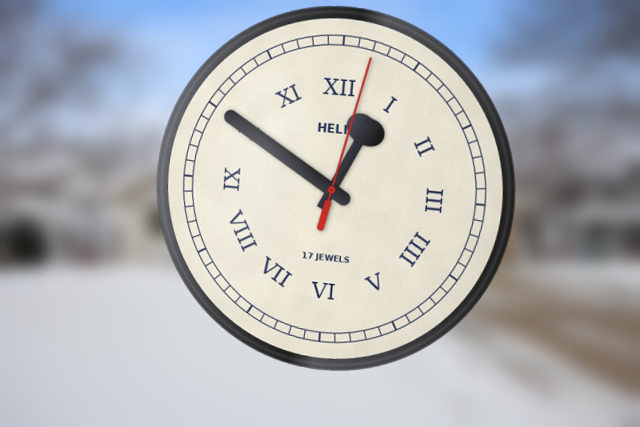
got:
12:50:02
